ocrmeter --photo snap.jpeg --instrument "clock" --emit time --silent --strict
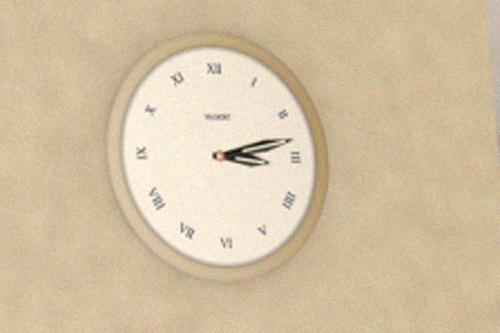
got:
3:13
